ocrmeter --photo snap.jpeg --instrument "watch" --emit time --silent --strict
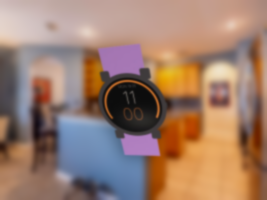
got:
11:00
